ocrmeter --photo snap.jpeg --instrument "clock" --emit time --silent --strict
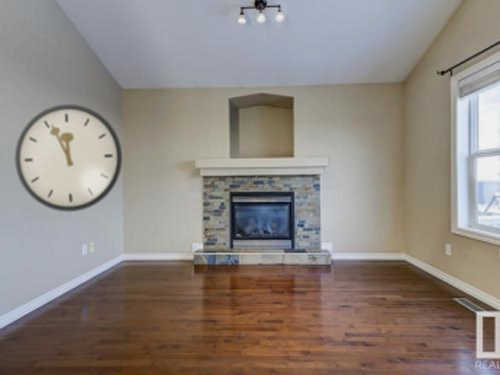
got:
11:56
